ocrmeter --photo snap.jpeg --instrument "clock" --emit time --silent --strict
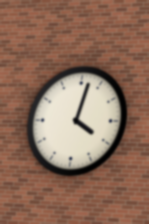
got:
4:02
